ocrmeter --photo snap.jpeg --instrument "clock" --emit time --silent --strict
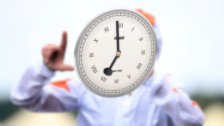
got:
6:59
